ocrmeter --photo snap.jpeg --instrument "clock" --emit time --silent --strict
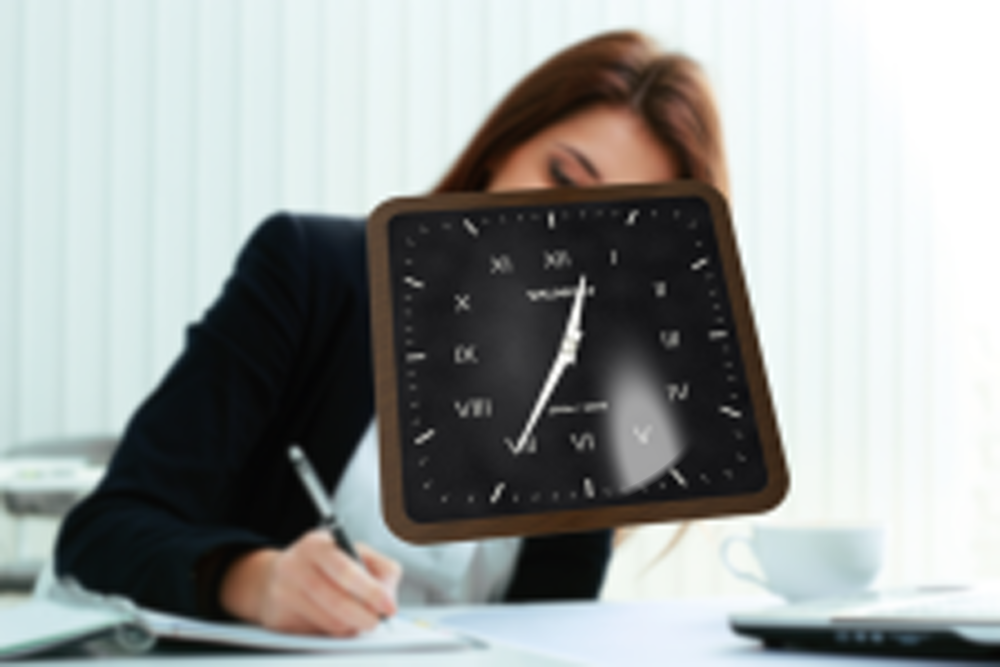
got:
12:35
